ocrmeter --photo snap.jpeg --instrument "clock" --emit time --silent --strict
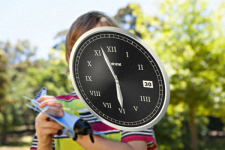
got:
5:57
